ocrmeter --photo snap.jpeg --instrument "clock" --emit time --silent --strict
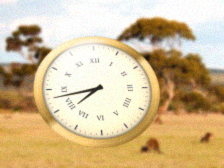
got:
7:43
